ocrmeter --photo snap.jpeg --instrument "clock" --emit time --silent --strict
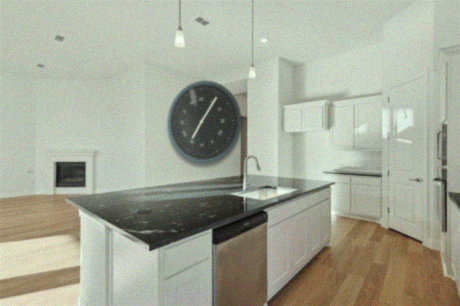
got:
7:06
